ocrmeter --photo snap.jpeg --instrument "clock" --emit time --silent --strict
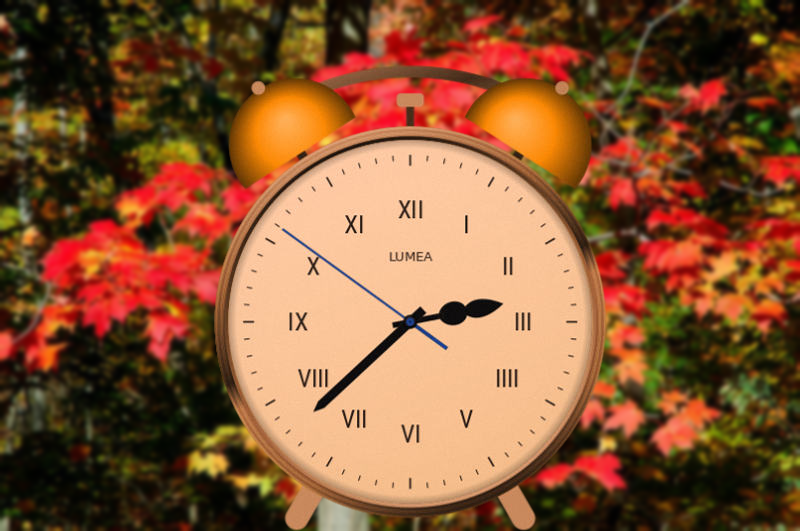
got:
2:37:51
